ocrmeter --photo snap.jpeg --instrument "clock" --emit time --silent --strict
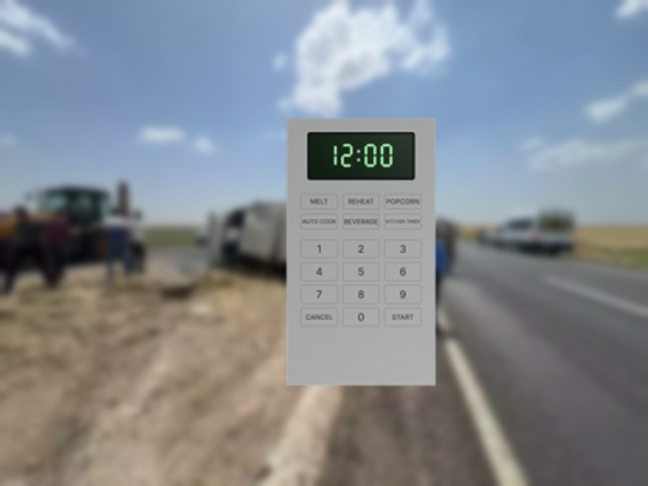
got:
12:00
